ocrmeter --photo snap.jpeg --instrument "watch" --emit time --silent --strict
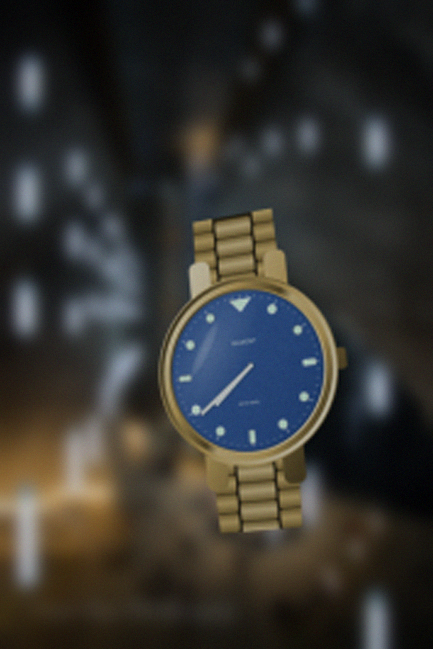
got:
7:39
